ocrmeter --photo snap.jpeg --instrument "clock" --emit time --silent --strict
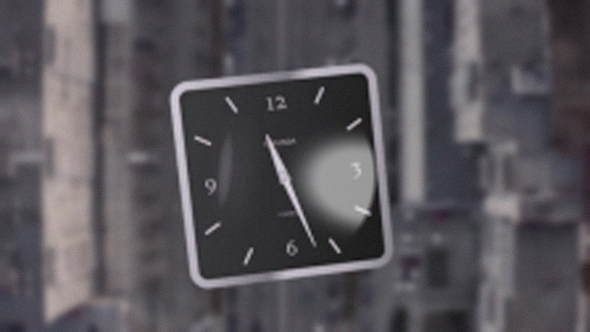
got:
11:27
